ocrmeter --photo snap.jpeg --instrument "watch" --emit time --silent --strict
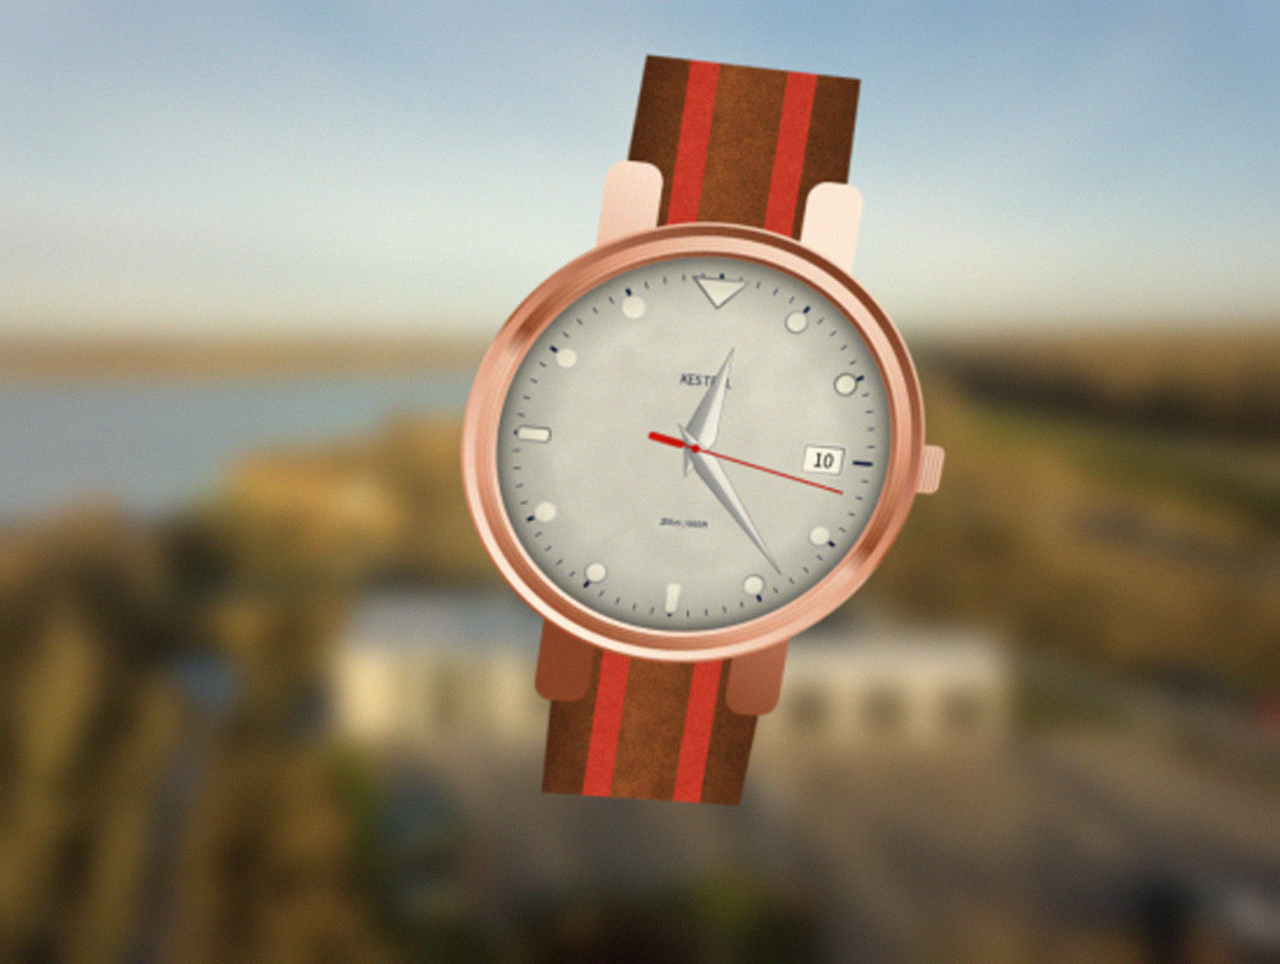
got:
12:23:17
